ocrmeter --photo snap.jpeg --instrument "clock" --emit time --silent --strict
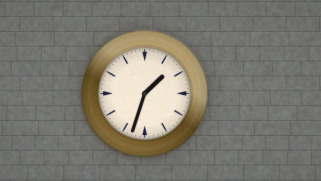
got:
1:33
